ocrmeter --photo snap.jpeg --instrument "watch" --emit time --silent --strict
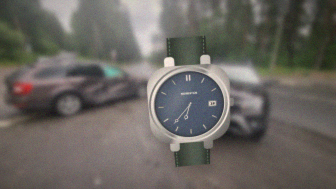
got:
6:37
